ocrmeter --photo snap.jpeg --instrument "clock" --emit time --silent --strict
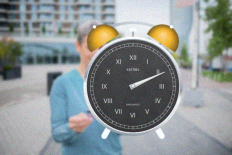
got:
2:11
